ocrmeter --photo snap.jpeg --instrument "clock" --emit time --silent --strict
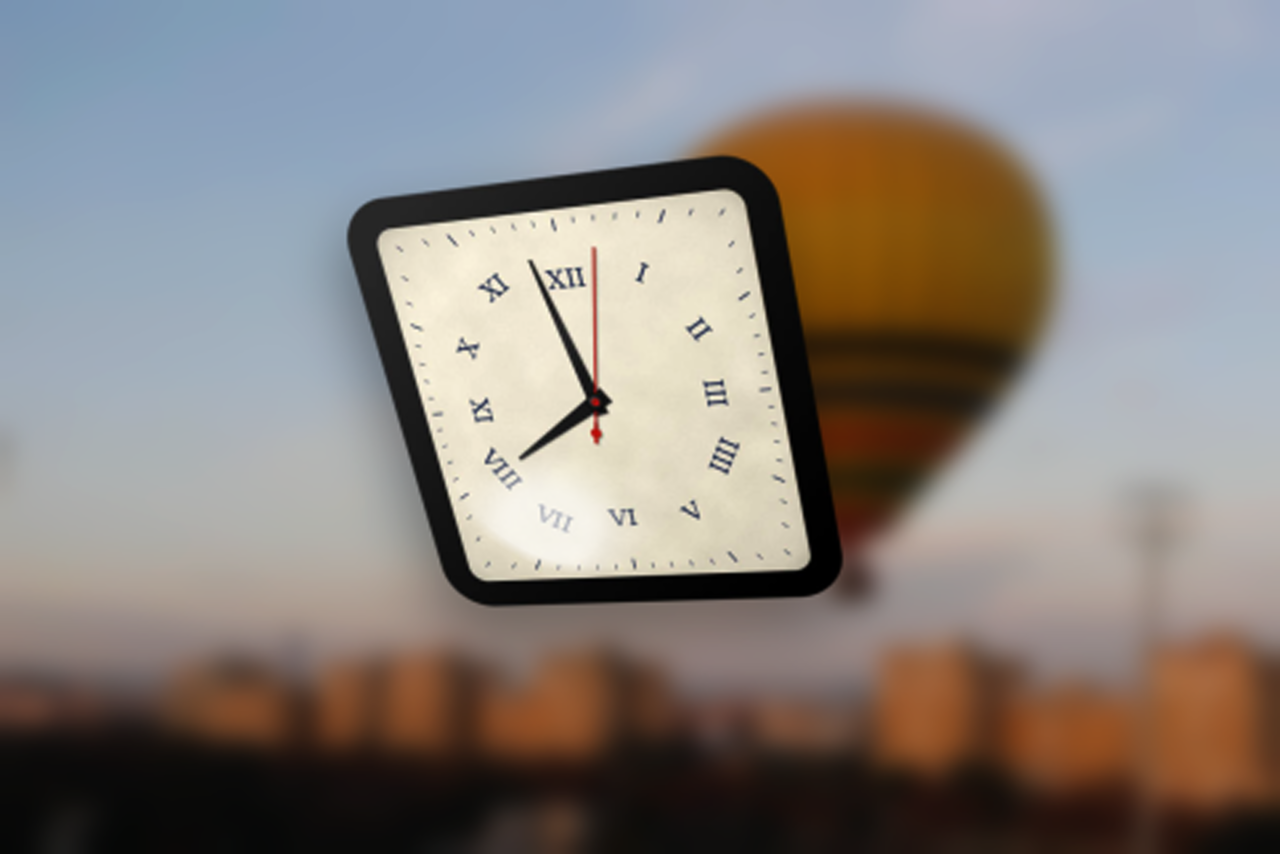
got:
7:58:02
